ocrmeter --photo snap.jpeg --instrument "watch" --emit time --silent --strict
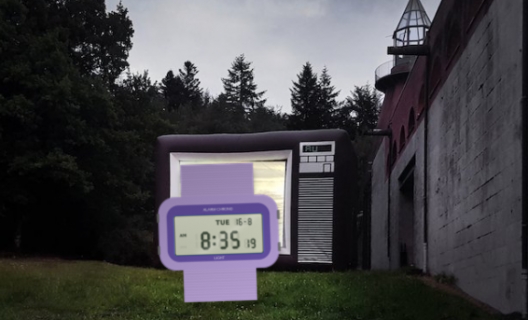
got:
8:35:19
